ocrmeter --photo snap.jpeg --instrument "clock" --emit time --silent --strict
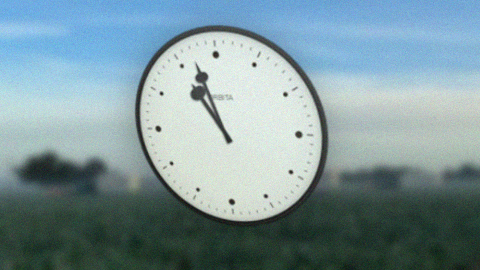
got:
10:57
